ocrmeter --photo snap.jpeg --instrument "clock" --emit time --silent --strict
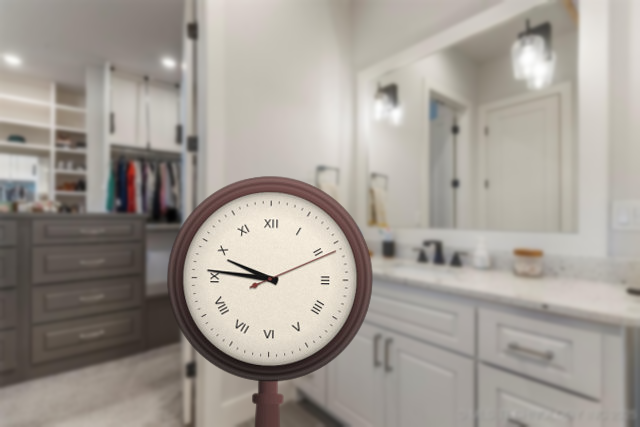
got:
9:46:11
